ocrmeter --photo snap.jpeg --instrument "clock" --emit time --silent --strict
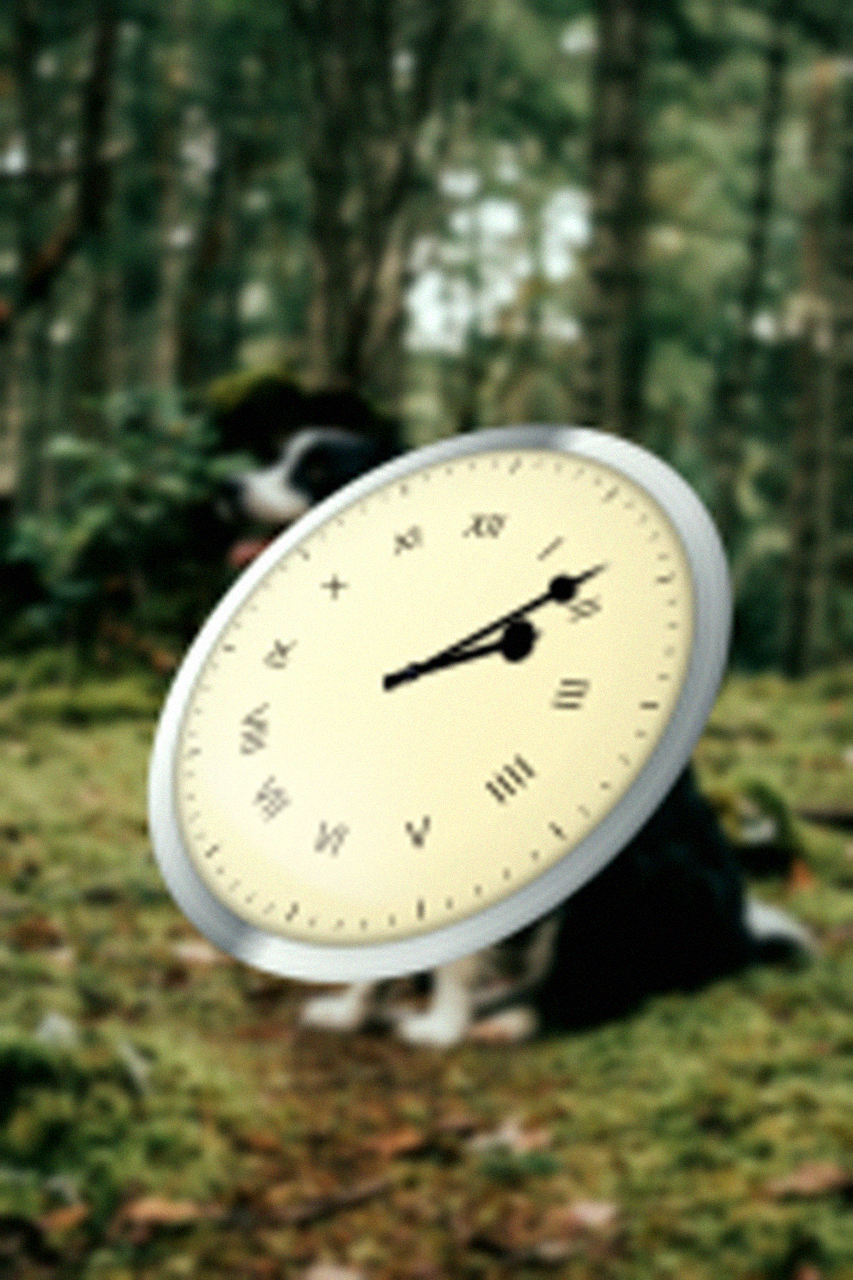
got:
2:08
